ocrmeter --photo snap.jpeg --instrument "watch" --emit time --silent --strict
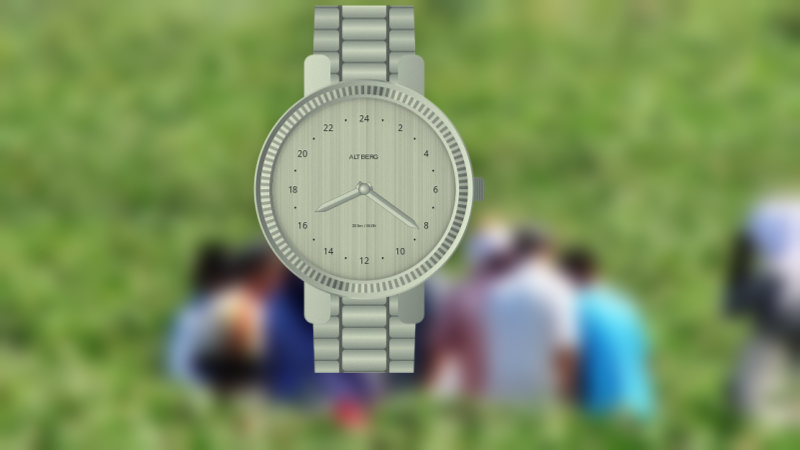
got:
16:21
